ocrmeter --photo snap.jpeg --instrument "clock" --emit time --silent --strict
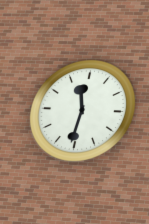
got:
11:31
